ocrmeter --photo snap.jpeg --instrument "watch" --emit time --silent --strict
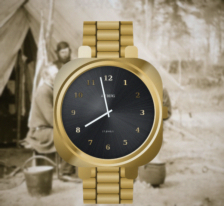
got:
7:58
